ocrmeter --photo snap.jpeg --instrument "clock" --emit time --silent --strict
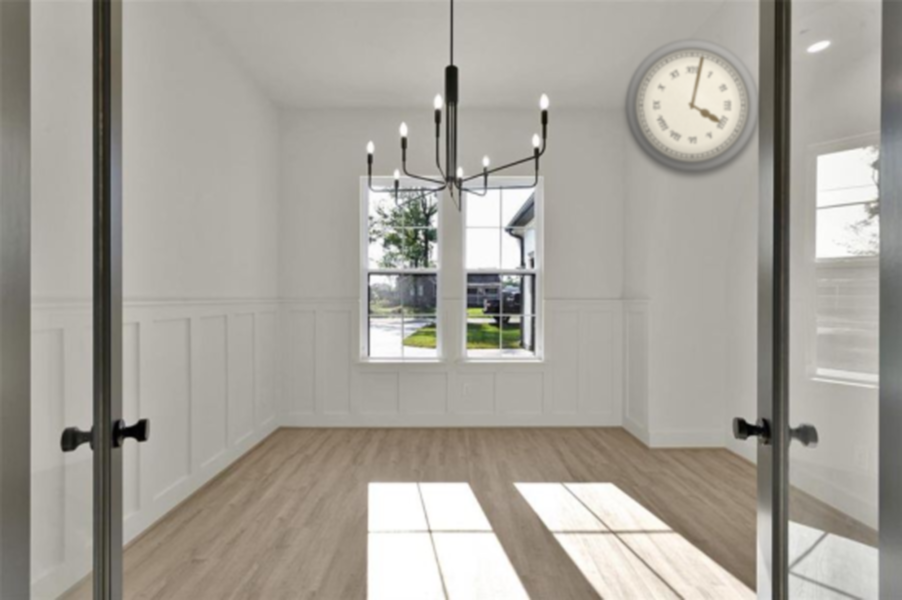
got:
4:02
